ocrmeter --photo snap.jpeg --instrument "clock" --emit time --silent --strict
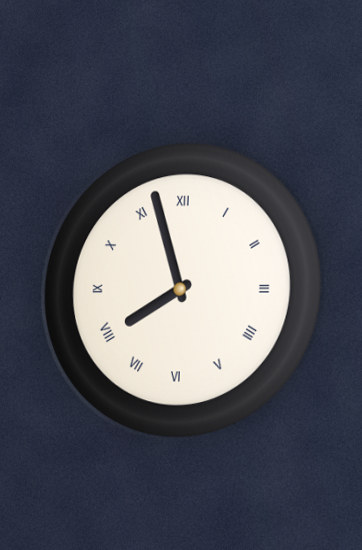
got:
7:57
